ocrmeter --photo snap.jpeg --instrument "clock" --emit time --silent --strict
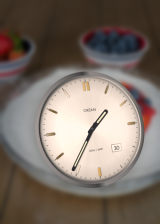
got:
1:36
